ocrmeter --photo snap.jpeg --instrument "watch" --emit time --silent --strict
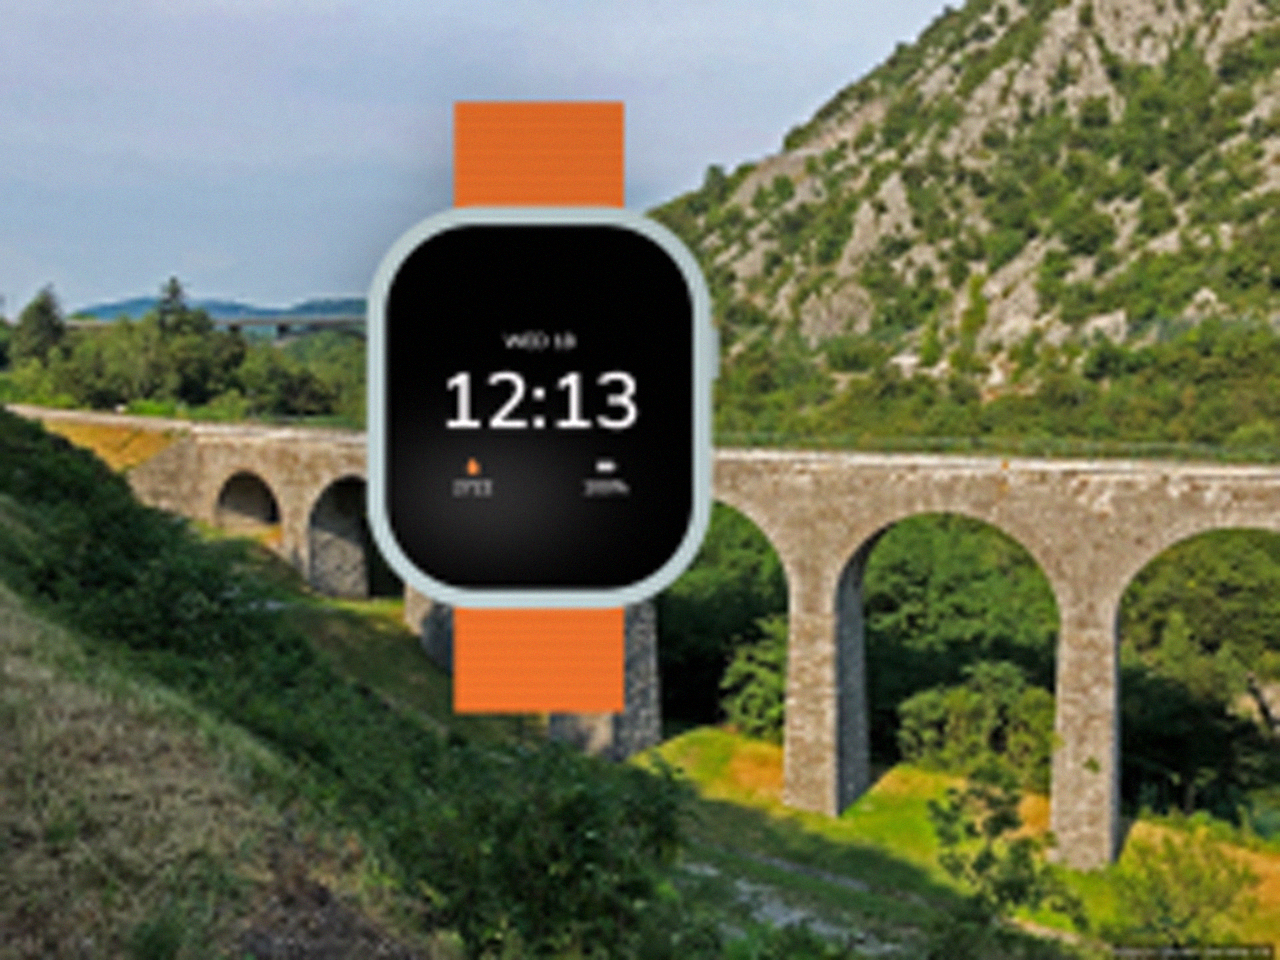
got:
12:13
